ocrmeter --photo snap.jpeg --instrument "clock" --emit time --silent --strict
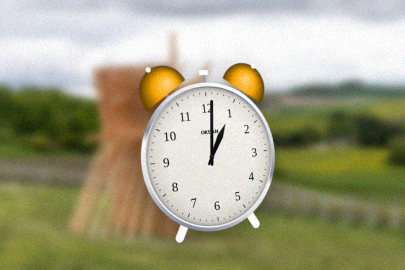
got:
1:01
